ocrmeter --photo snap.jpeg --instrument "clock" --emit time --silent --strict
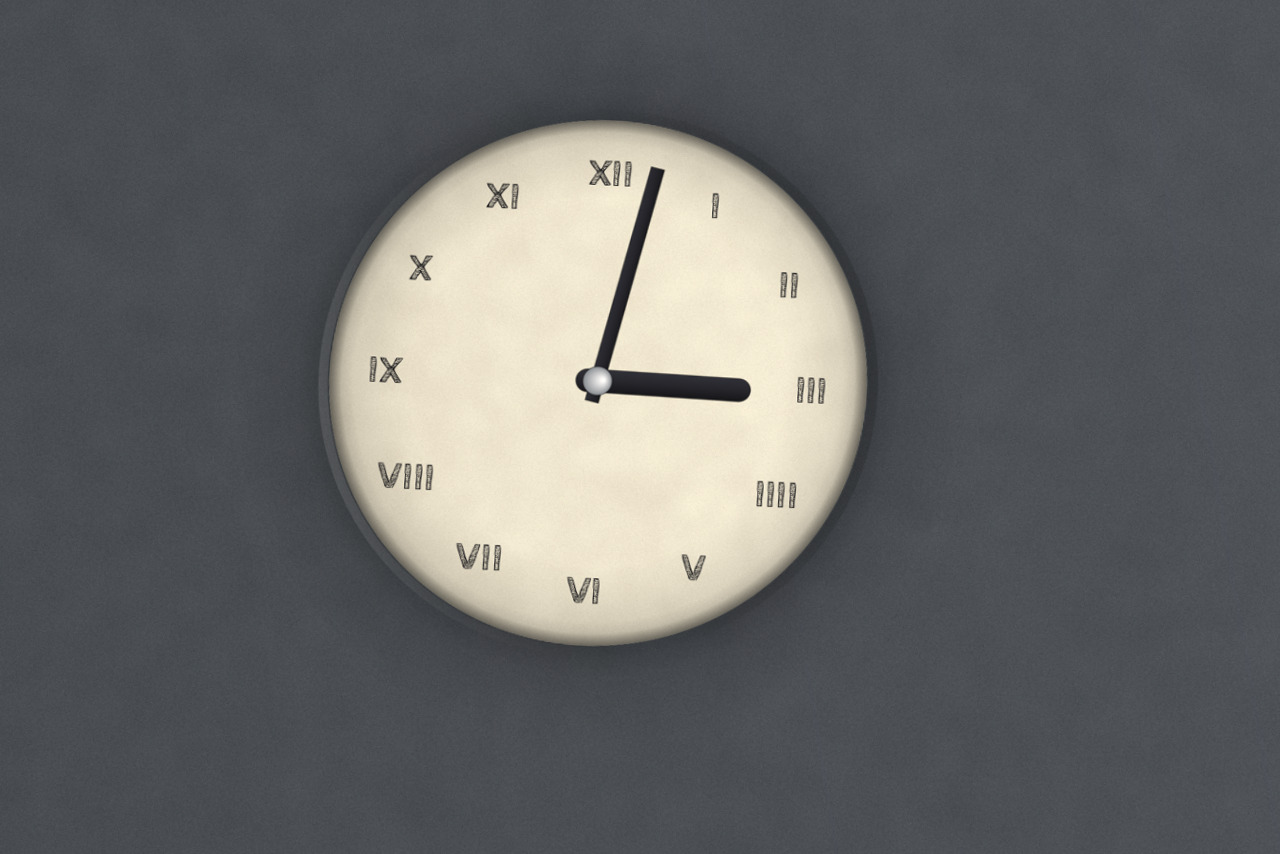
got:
3:02
